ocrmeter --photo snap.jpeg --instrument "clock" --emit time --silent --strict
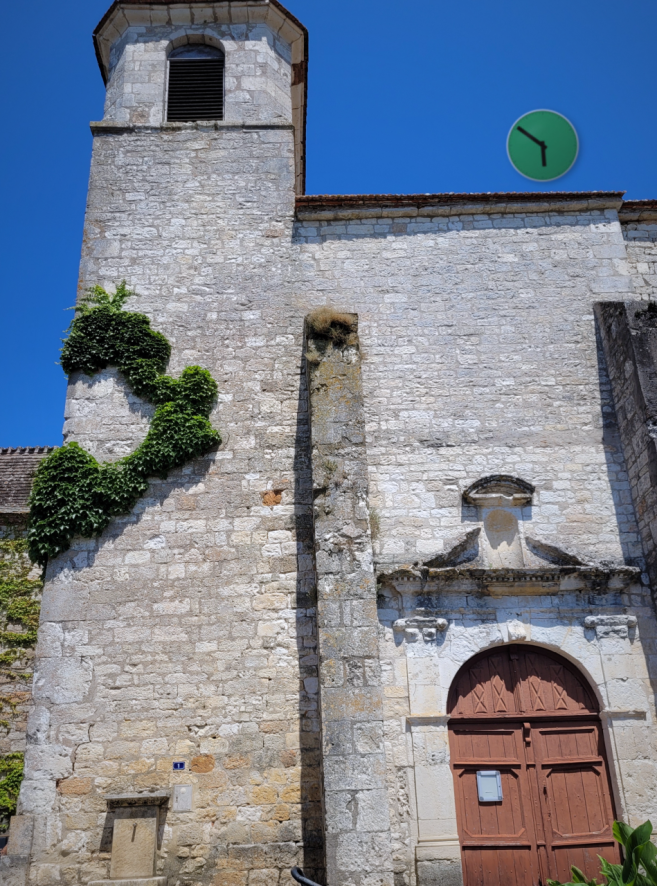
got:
5:51
